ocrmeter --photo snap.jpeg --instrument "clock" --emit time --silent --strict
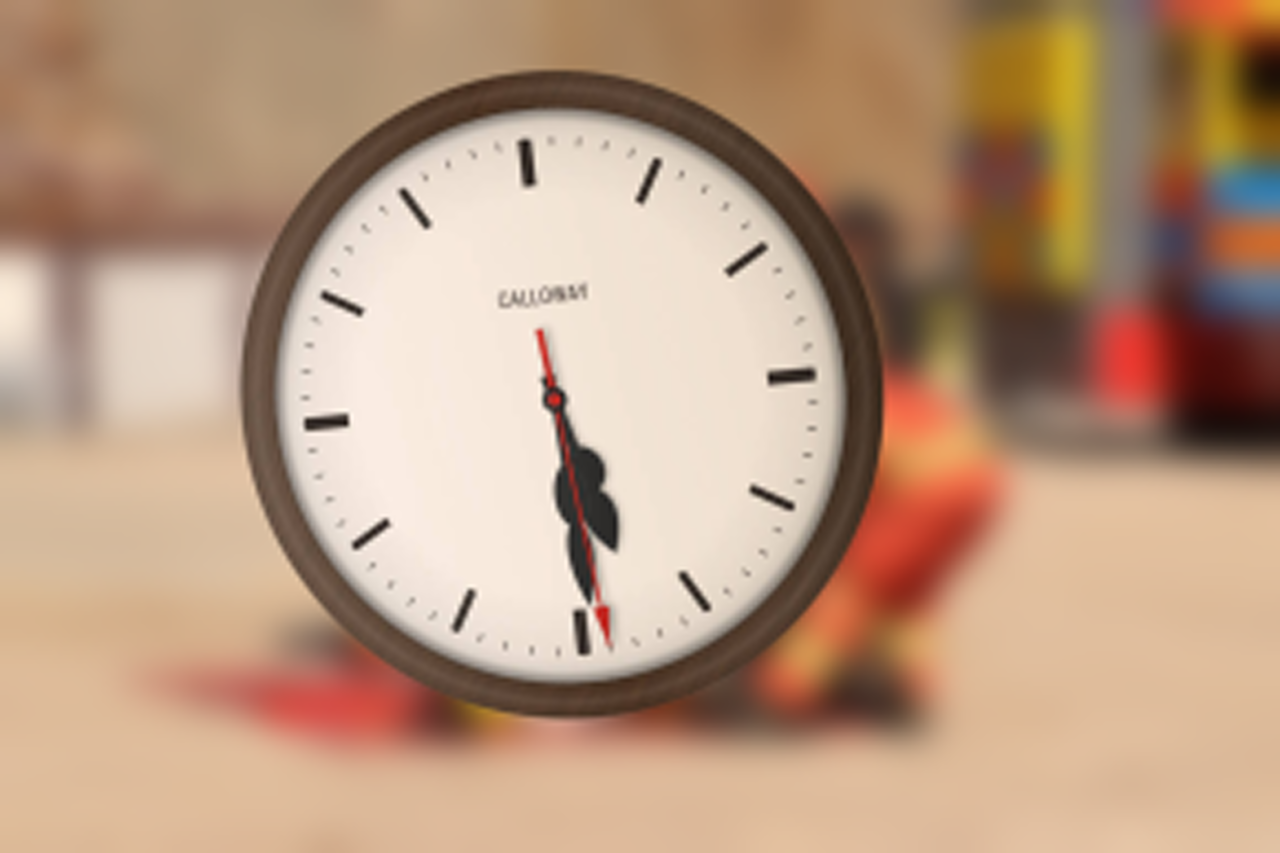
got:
5:29:29
